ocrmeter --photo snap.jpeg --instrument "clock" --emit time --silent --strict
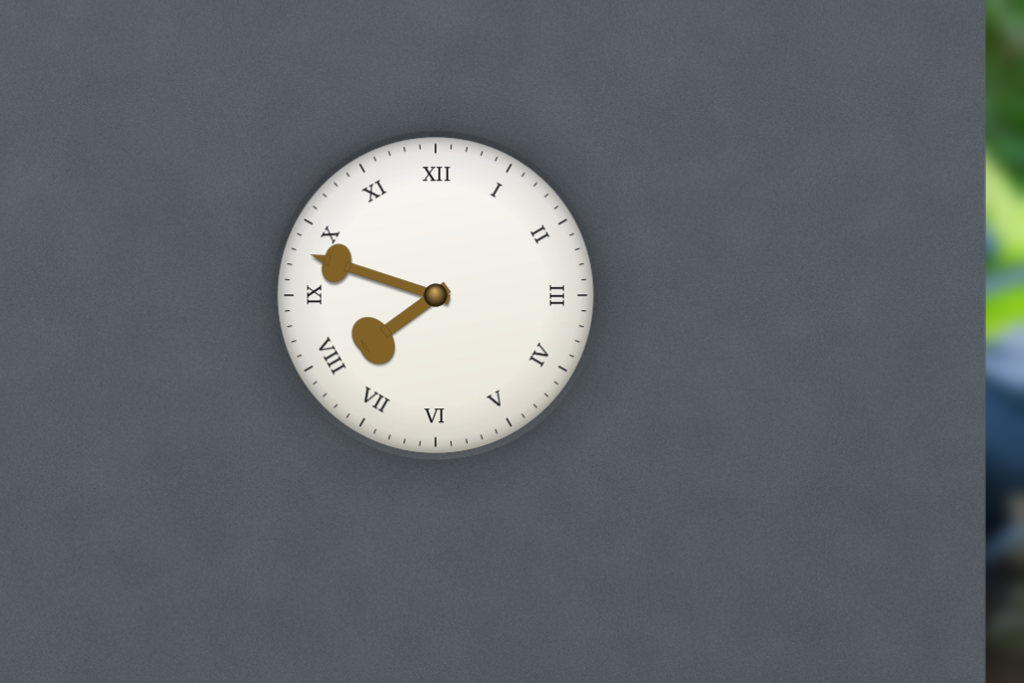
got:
7:48
